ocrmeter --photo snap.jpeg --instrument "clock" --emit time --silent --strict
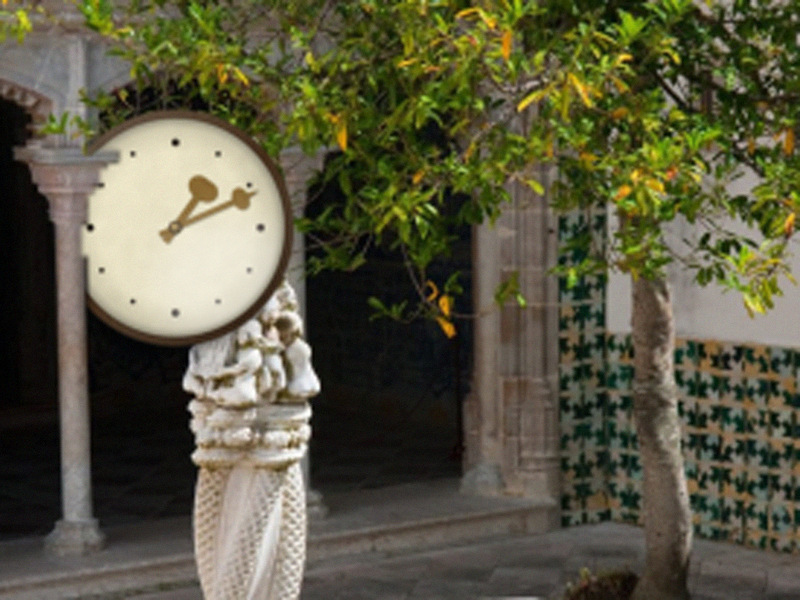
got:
1:11
